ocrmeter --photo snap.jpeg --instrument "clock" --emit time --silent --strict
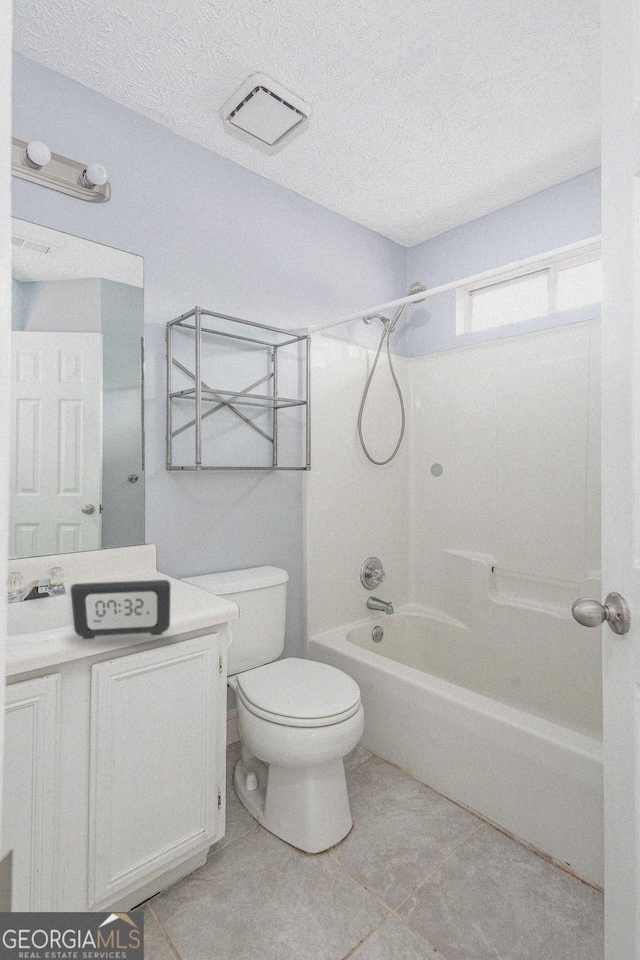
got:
7:32
